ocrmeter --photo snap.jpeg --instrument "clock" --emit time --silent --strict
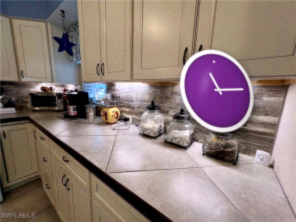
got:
11:15
